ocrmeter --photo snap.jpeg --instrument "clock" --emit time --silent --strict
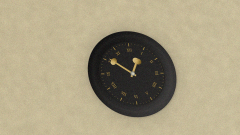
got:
12:51
